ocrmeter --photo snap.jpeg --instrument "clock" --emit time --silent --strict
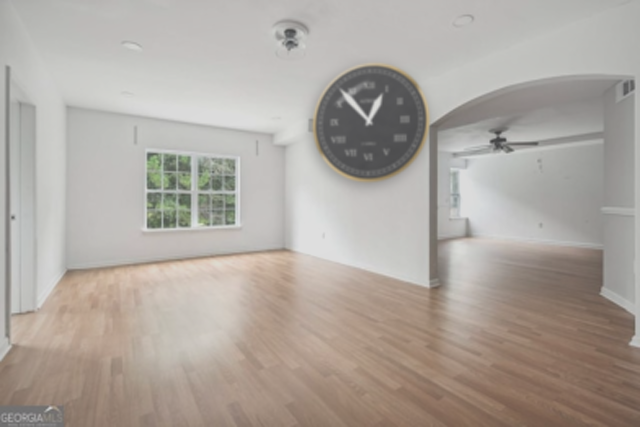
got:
12:53
